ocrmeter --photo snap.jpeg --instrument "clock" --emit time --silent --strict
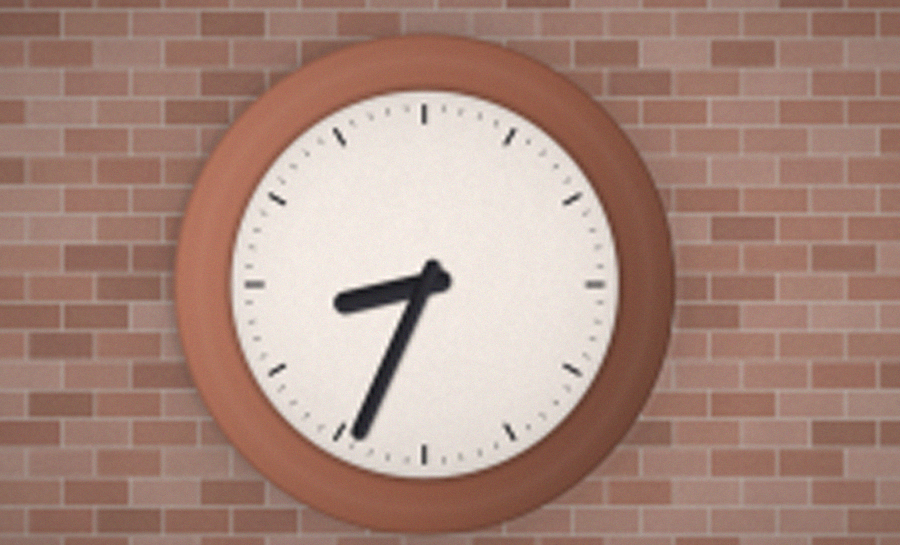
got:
8:34
